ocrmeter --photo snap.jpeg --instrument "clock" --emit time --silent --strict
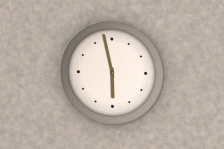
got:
5:58
